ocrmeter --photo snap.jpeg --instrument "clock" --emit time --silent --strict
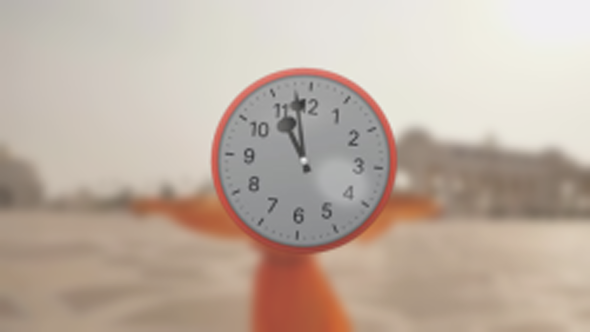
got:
10:58
